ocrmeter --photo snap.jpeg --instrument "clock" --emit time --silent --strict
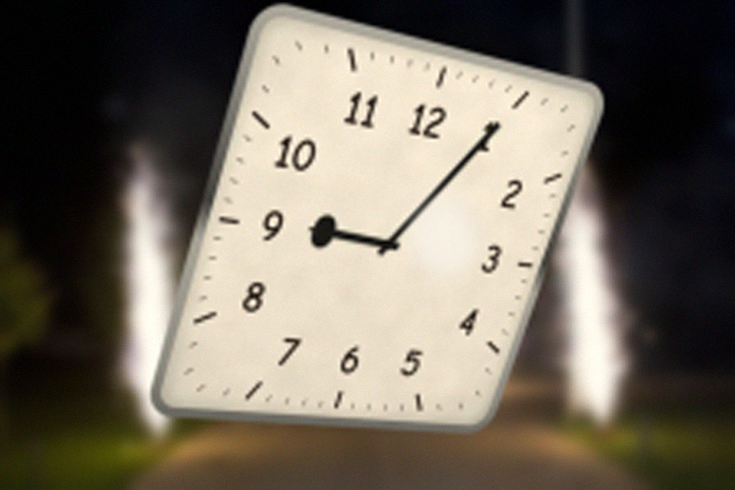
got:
9:05
